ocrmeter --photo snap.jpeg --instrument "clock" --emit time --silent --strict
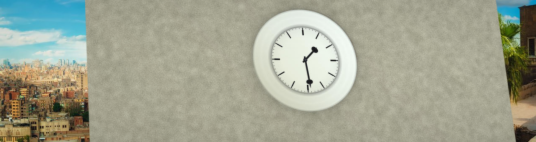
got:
1:29
